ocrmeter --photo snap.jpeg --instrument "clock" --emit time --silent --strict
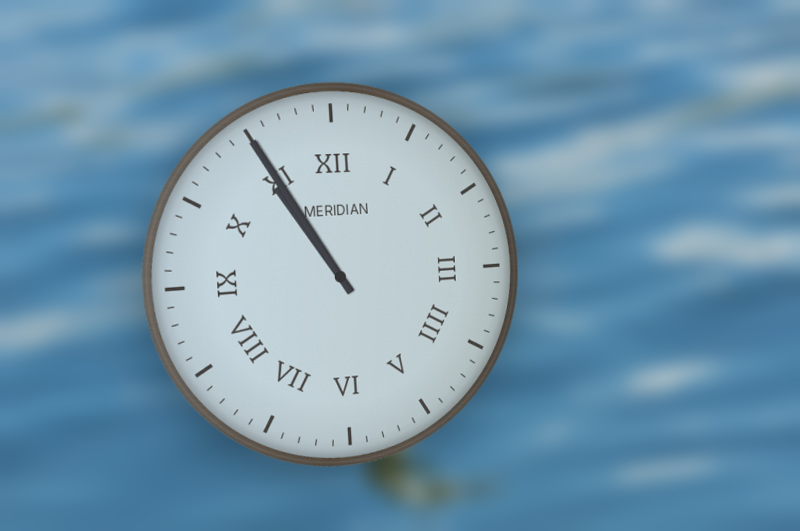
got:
10:55
